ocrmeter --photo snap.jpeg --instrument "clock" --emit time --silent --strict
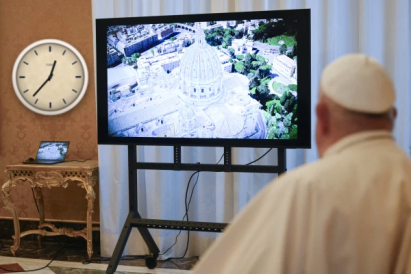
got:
12:37
